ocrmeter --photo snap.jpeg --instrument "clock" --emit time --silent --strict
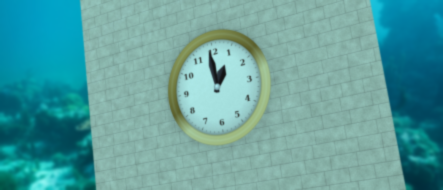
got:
12:59
